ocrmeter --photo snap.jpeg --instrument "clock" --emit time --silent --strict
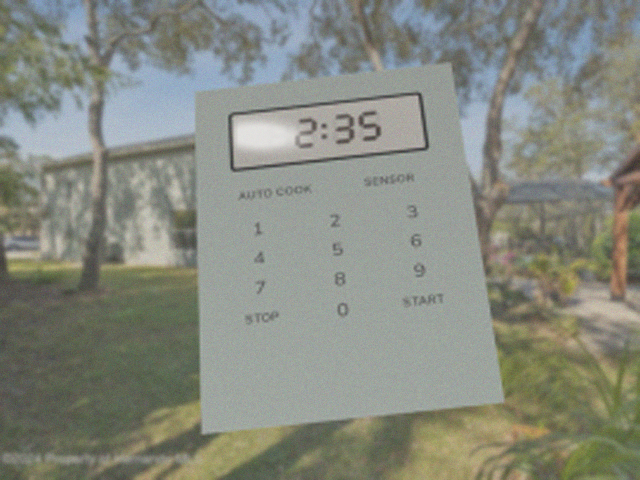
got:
2:35
